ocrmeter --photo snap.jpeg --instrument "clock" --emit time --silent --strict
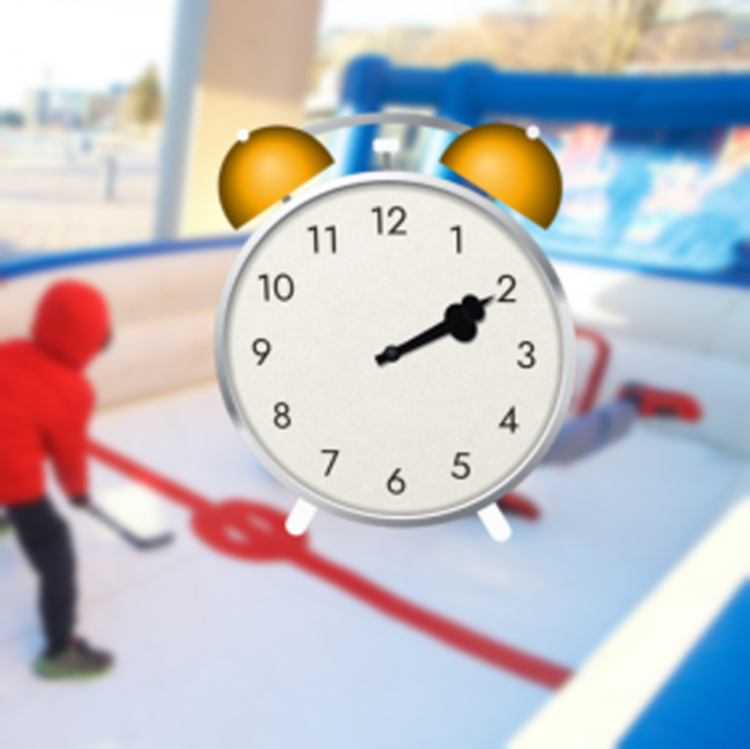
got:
2:10
